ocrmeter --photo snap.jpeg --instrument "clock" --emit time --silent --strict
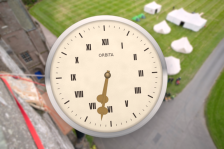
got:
6:32
